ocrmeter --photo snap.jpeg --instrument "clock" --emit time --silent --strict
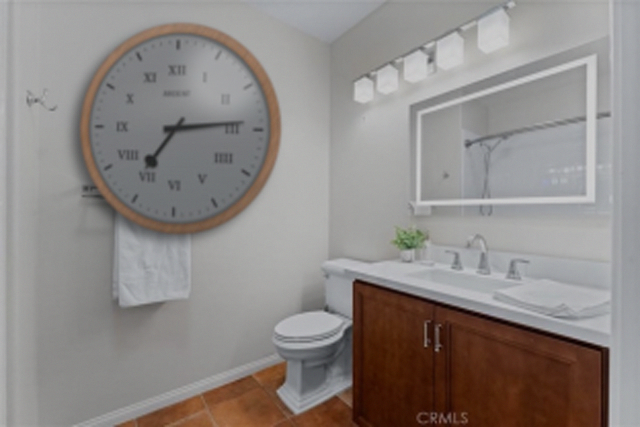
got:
7:14
